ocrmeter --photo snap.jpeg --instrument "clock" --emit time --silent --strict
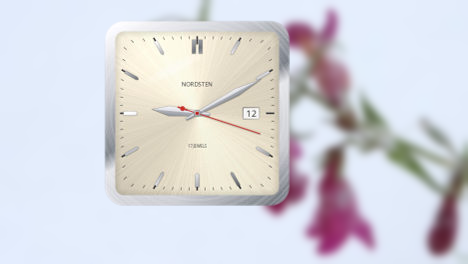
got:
9:10:18
